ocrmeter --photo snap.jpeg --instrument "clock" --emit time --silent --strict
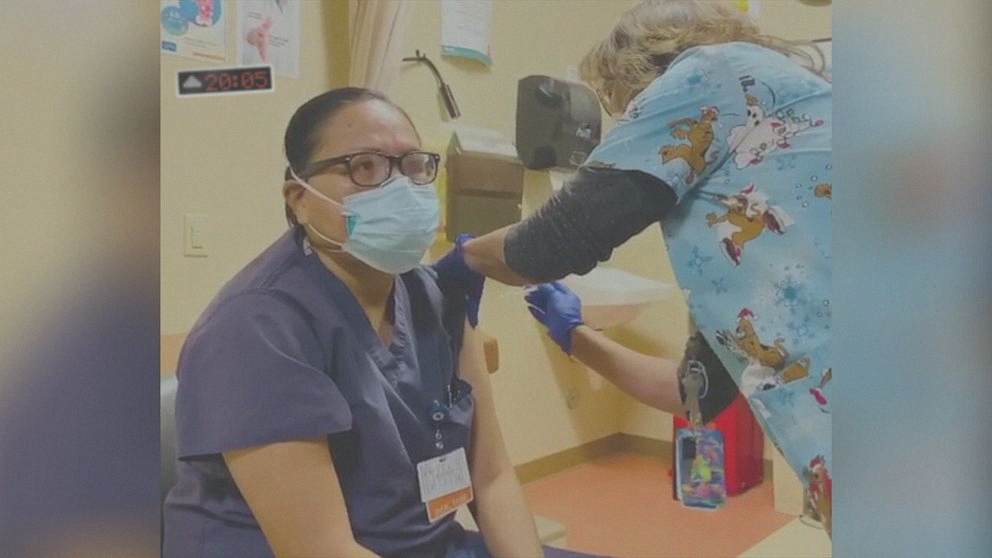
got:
20:05
